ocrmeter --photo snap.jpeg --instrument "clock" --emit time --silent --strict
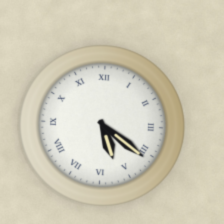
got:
5:21
